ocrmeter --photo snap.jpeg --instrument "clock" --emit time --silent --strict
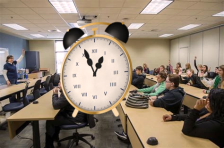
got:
12:56
